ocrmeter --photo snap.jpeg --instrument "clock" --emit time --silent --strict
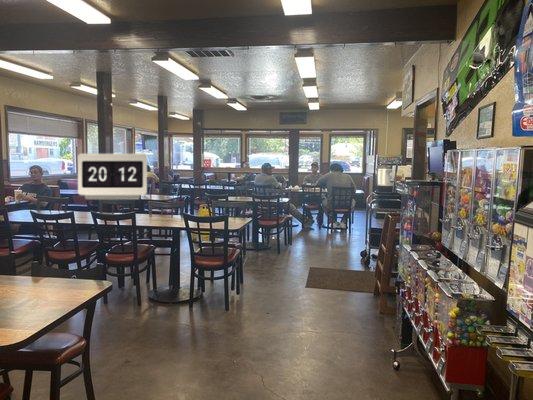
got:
20:12
